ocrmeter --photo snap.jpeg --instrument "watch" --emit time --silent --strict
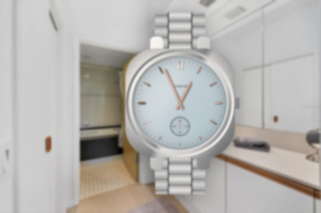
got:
12:56
